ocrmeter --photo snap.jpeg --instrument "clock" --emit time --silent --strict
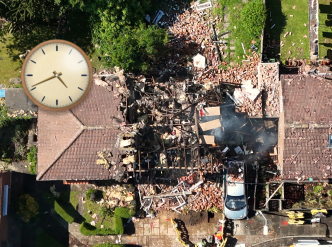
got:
4:41
